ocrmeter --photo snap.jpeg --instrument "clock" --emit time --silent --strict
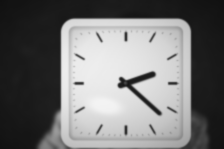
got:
2:22
